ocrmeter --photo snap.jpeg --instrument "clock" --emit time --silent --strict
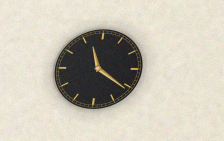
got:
11:21
